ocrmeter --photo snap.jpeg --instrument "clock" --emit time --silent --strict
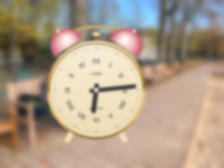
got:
6:14
